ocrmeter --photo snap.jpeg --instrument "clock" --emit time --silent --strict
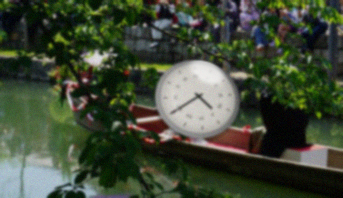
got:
4:40
